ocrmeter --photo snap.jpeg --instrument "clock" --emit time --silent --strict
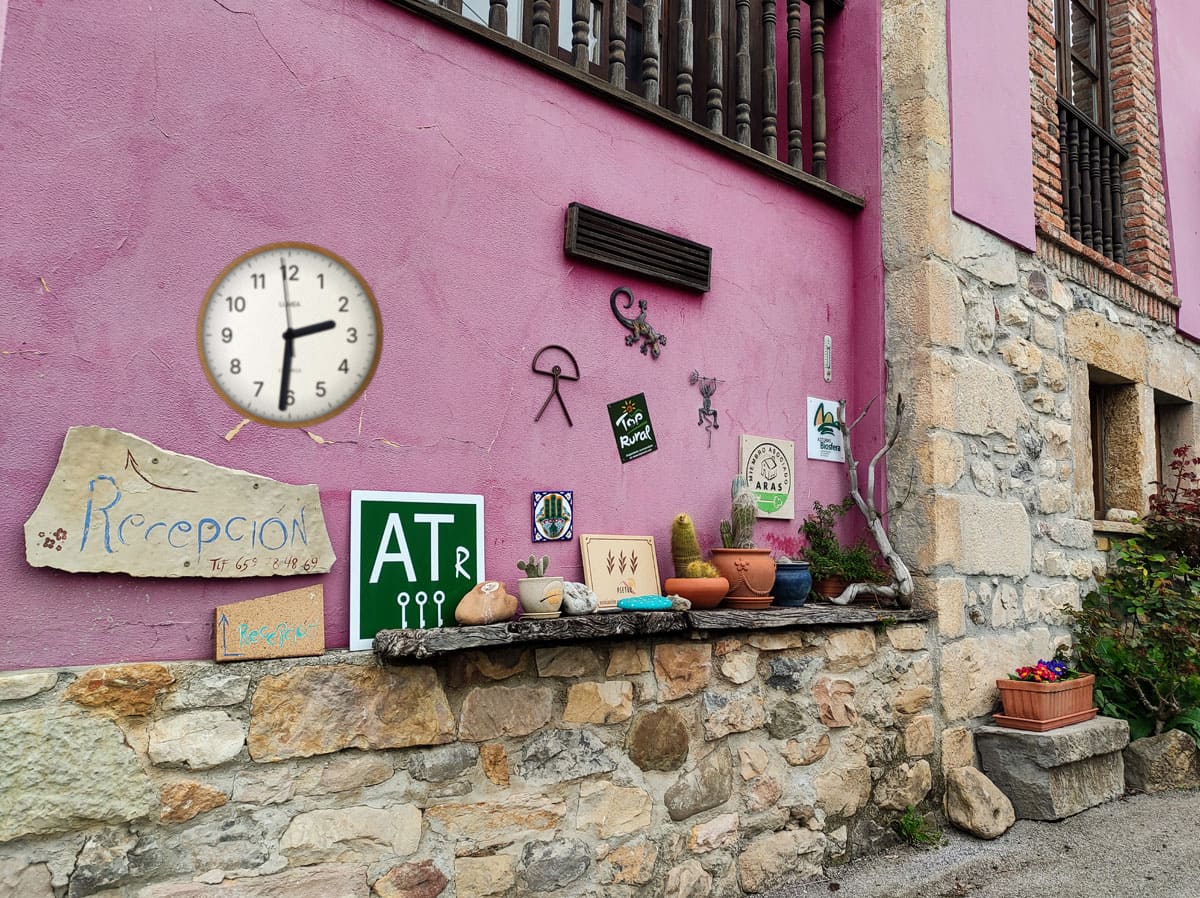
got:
2:30:59
